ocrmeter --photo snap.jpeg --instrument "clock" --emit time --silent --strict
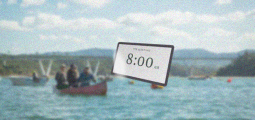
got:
8:00
